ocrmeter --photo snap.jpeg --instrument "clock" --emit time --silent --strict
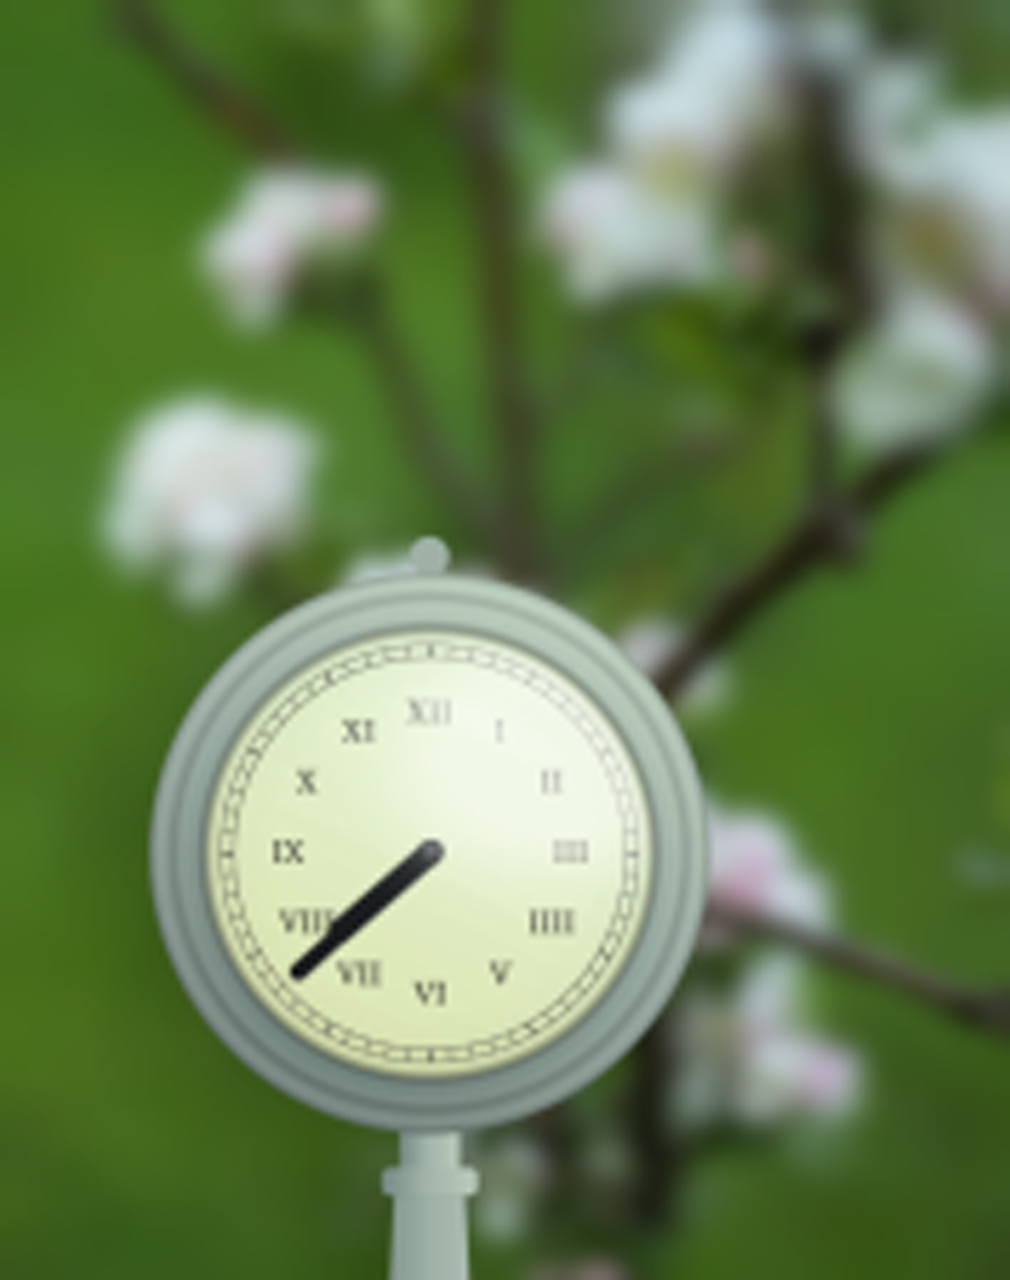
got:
7:38
